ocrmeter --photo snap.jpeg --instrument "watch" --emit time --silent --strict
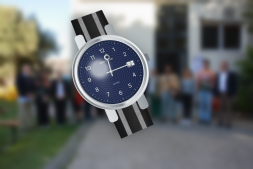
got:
12:15
